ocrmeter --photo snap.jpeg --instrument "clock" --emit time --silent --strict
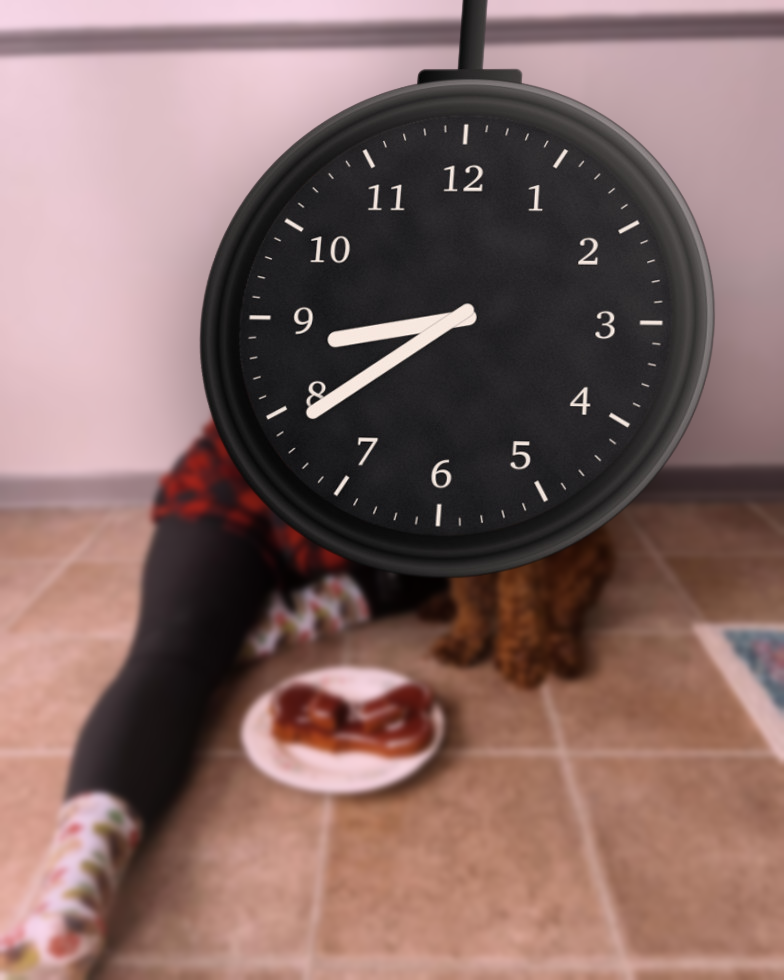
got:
8:39
